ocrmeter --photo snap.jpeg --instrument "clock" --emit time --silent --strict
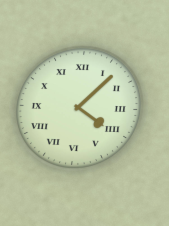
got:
4:07
